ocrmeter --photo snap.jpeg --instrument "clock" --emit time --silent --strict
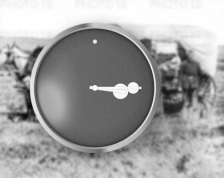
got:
3:15
